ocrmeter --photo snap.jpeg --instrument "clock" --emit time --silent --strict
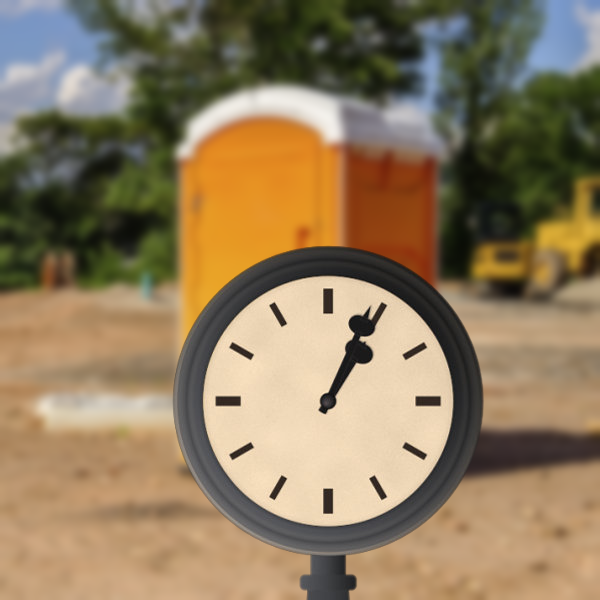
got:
1:04
